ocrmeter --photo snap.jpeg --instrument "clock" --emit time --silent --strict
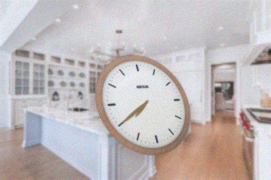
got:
7:40
